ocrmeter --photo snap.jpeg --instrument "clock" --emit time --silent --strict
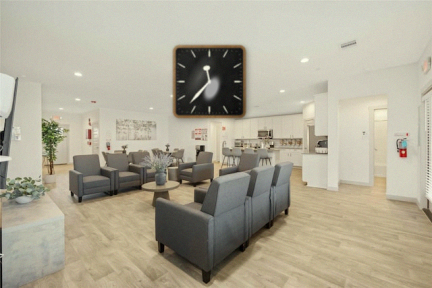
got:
11:37
